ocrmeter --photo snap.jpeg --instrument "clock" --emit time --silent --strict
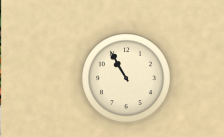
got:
10:55
